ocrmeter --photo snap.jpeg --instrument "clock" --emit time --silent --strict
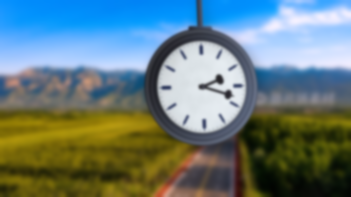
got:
2:18
